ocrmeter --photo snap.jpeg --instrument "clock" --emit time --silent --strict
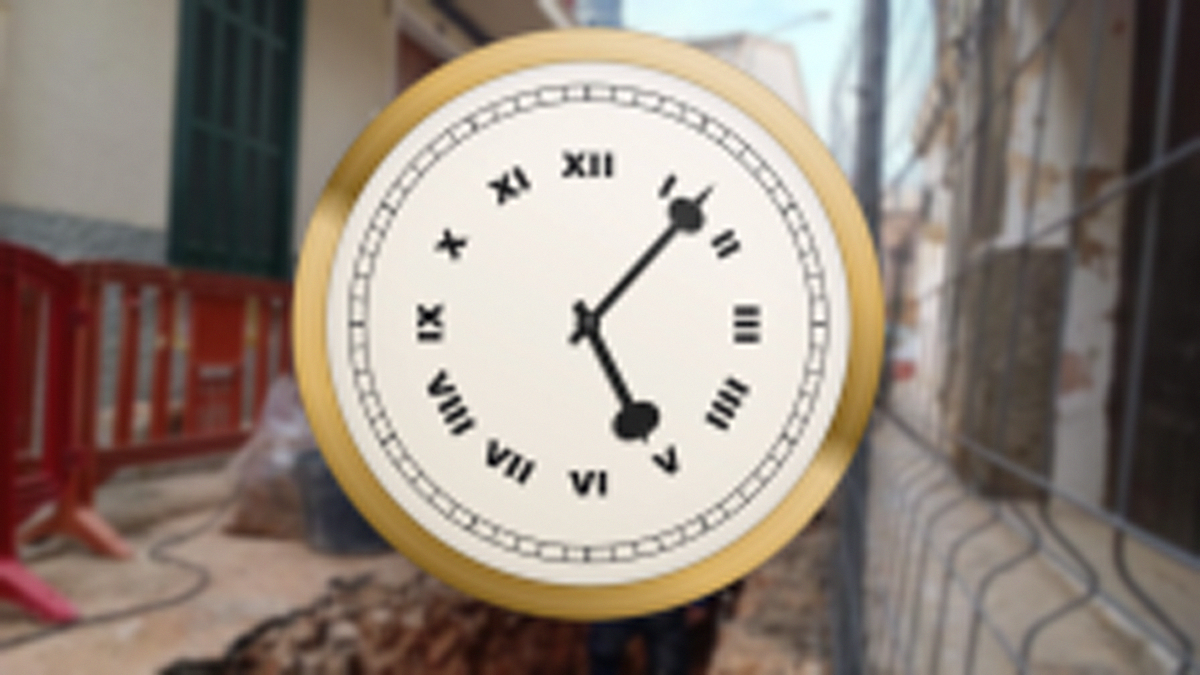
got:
5:07
